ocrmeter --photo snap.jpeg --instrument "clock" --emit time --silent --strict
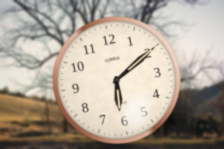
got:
6:10
